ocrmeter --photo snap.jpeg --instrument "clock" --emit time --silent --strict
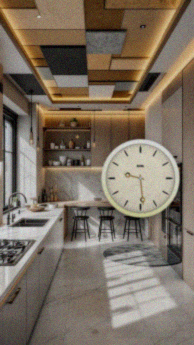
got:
9:29
